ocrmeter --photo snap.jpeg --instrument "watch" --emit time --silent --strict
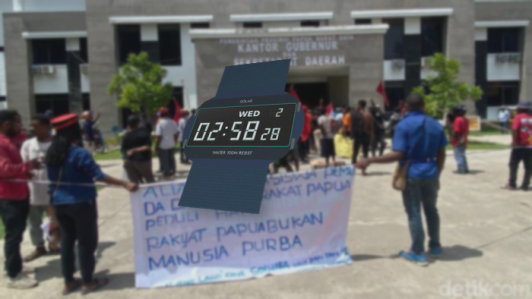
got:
2:58:28
